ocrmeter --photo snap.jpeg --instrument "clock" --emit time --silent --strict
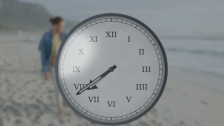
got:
7:39
